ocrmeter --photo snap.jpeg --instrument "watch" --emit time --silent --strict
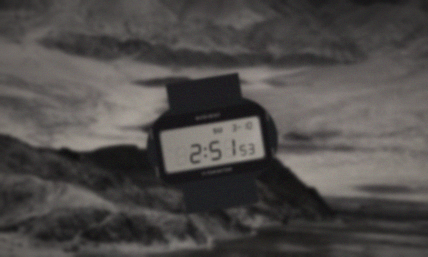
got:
2:51
